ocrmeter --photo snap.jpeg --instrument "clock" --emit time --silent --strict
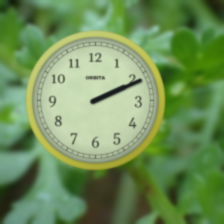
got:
2:11
